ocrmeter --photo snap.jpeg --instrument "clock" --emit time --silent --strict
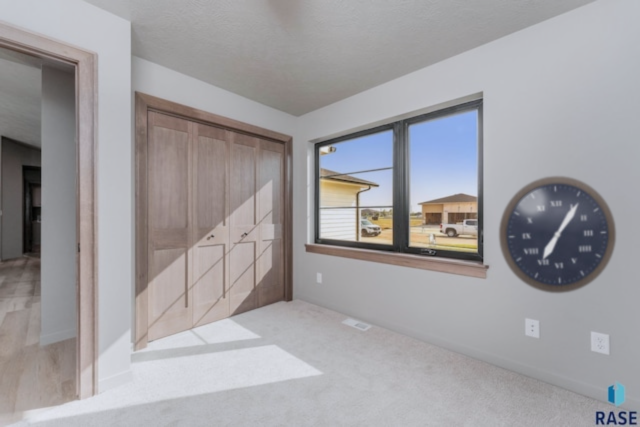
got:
7:06
